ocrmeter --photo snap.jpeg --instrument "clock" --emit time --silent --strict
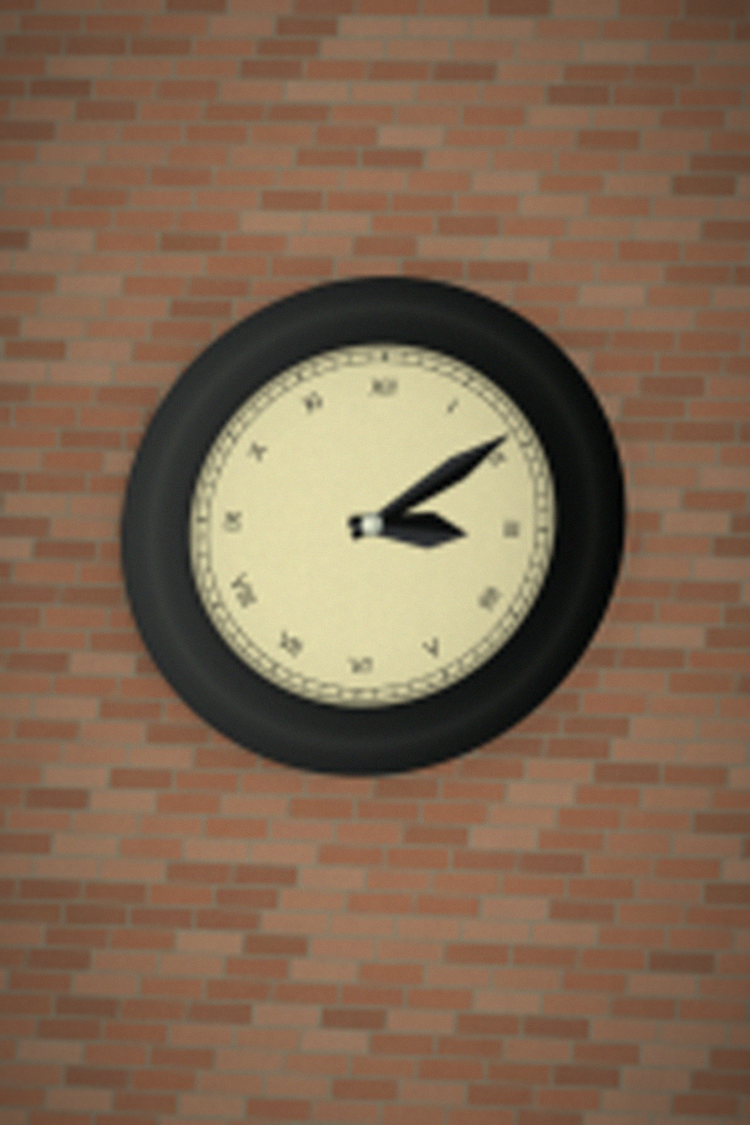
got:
3:09
